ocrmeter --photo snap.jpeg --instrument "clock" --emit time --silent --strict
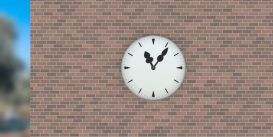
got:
11:06
